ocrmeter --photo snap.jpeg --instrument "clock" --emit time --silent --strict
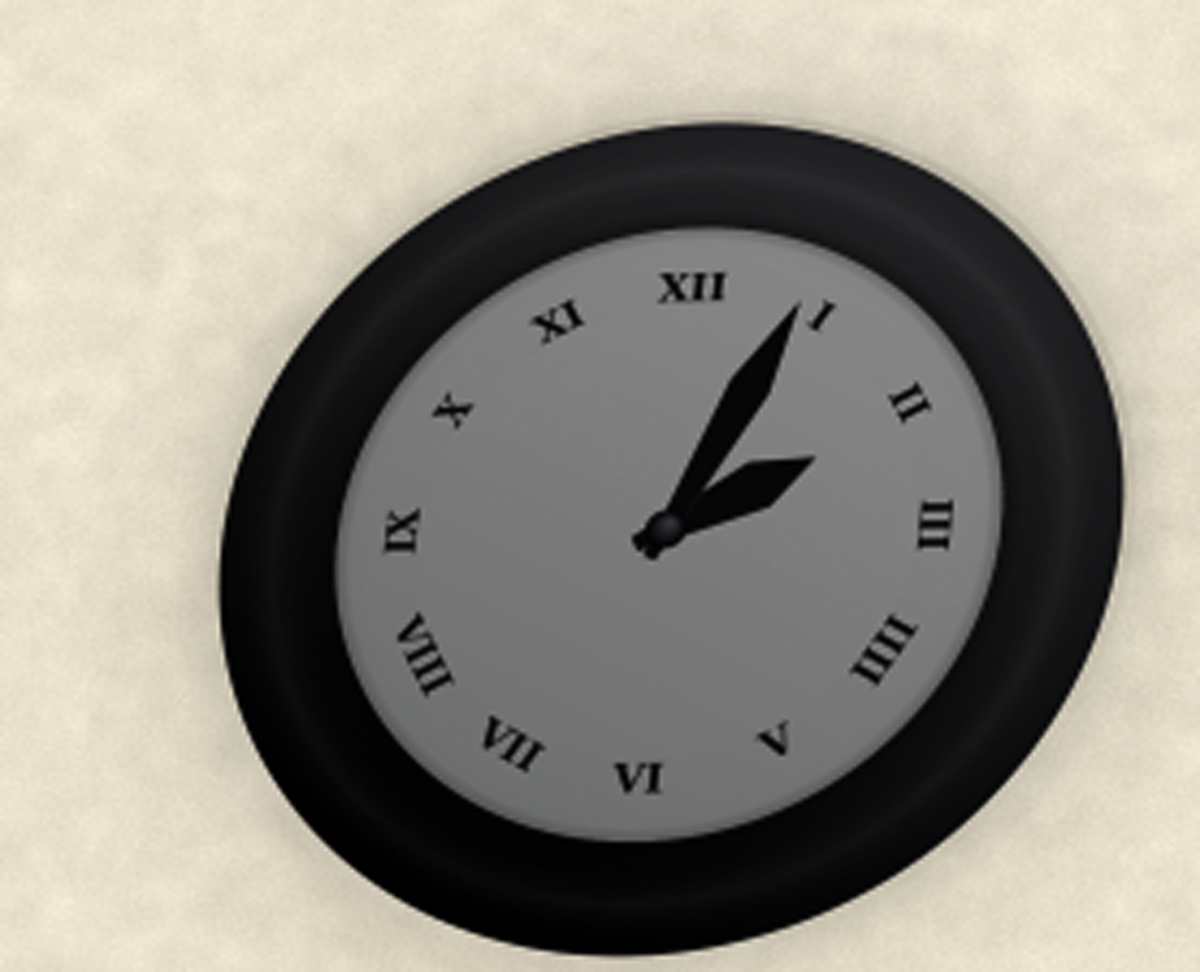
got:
2:04
